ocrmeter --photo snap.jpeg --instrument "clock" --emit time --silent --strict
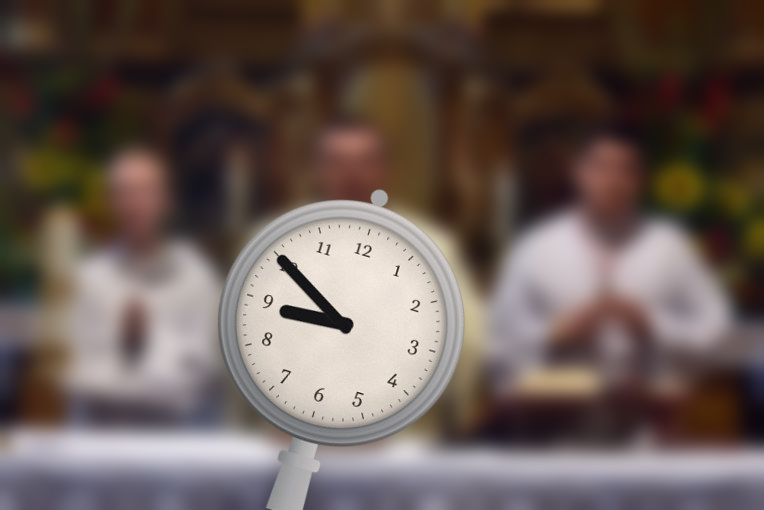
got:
8:50
